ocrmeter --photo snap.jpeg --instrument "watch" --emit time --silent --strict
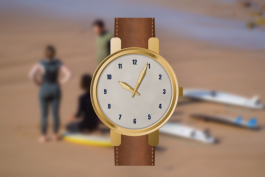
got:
10:04
